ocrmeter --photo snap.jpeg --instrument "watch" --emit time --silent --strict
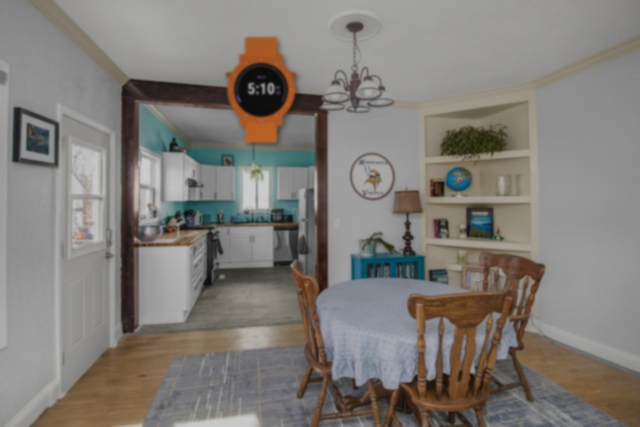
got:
5:10
